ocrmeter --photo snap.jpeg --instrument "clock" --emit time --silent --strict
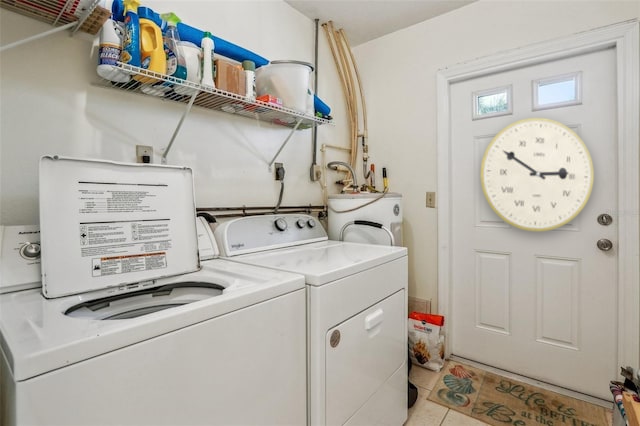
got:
2:50
